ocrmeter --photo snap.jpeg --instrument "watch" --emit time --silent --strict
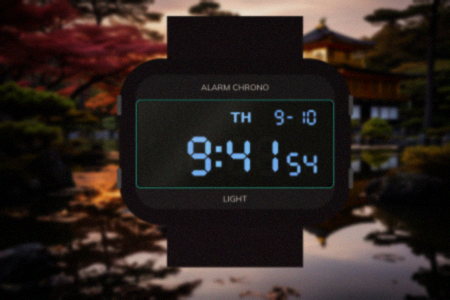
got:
9:41:54
